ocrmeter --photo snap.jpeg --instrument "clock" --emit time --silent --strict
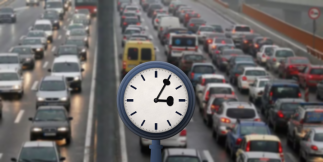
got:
3:05
